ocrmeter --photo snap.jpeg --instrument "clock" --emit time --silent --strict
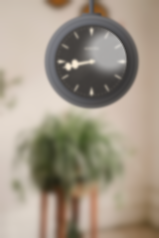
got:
8:43
